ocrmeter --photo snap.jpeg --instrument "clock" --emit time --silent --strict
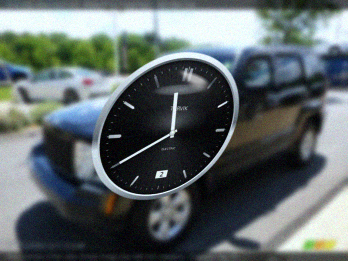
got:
11:40
